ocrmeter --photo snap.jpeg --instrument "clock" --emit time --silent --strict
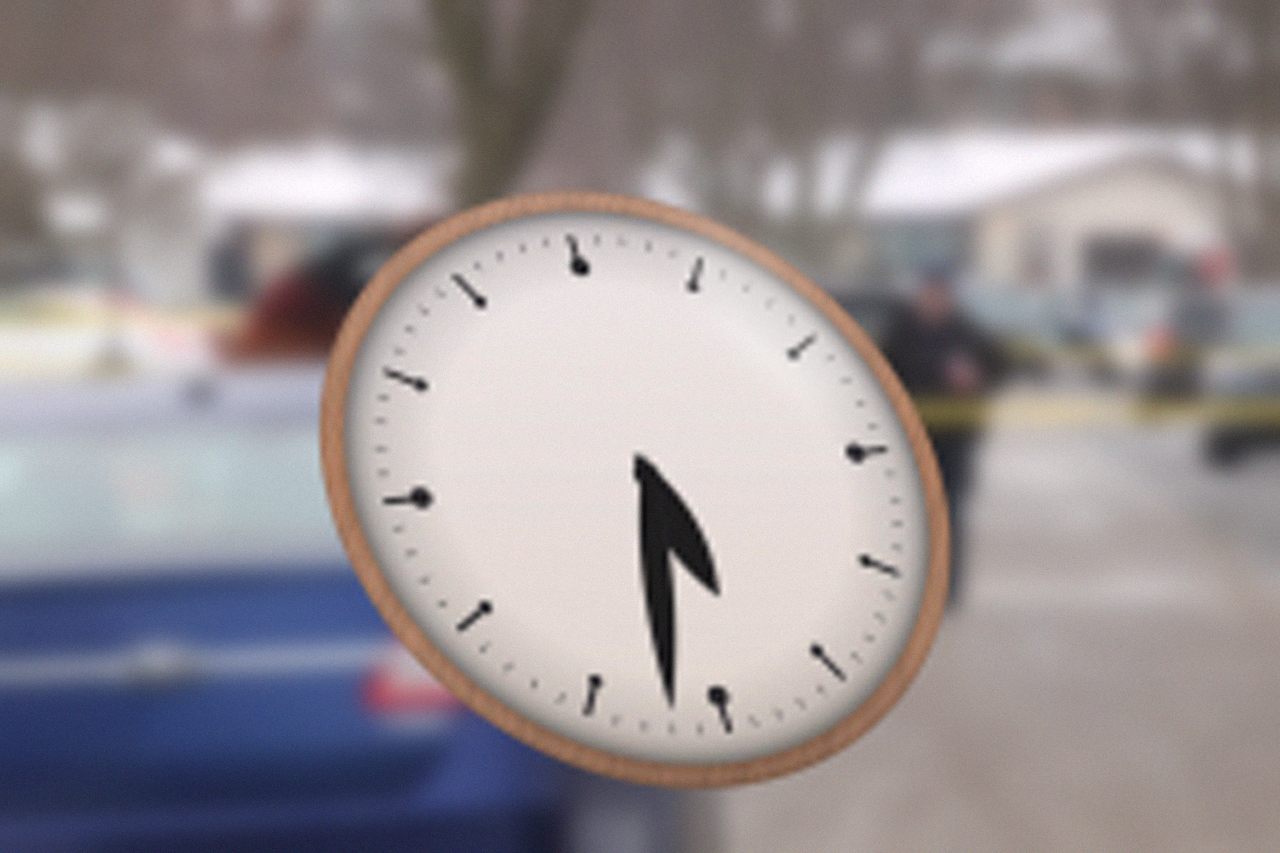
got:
5:32
